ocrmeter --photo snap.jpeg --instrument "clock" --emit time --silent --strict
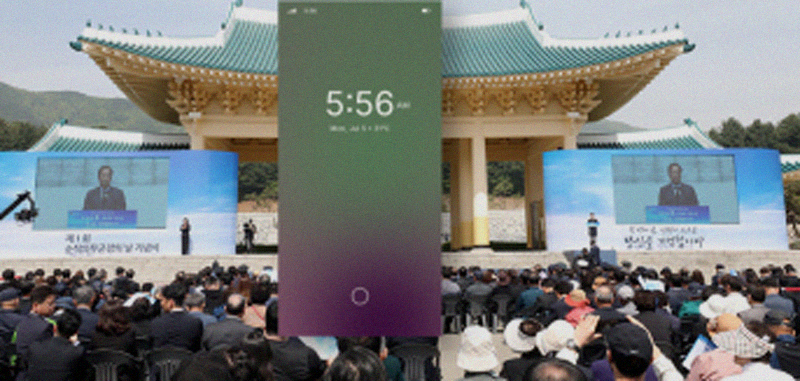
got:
5:56
